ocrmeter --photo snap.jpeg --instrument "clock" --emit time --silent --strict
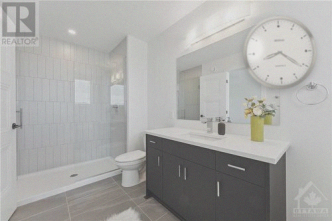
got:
8:21
